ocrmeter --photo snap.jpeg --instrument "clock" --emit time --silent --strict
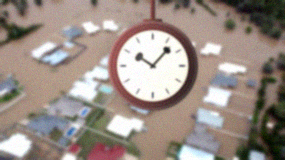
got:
10:07
